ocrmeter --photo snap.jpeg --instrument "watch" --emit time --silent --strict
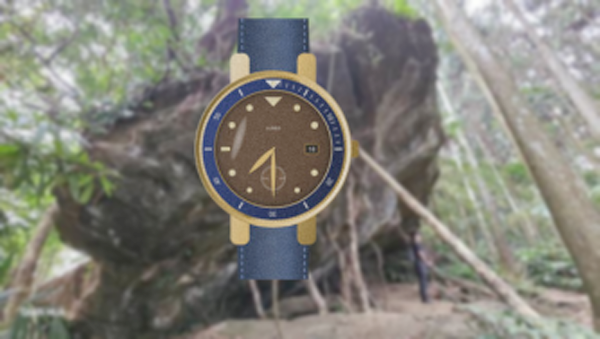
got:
7:30
